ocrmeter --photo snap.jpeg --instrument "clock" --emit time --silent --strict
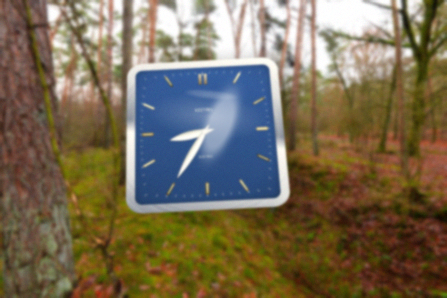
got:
8:35
